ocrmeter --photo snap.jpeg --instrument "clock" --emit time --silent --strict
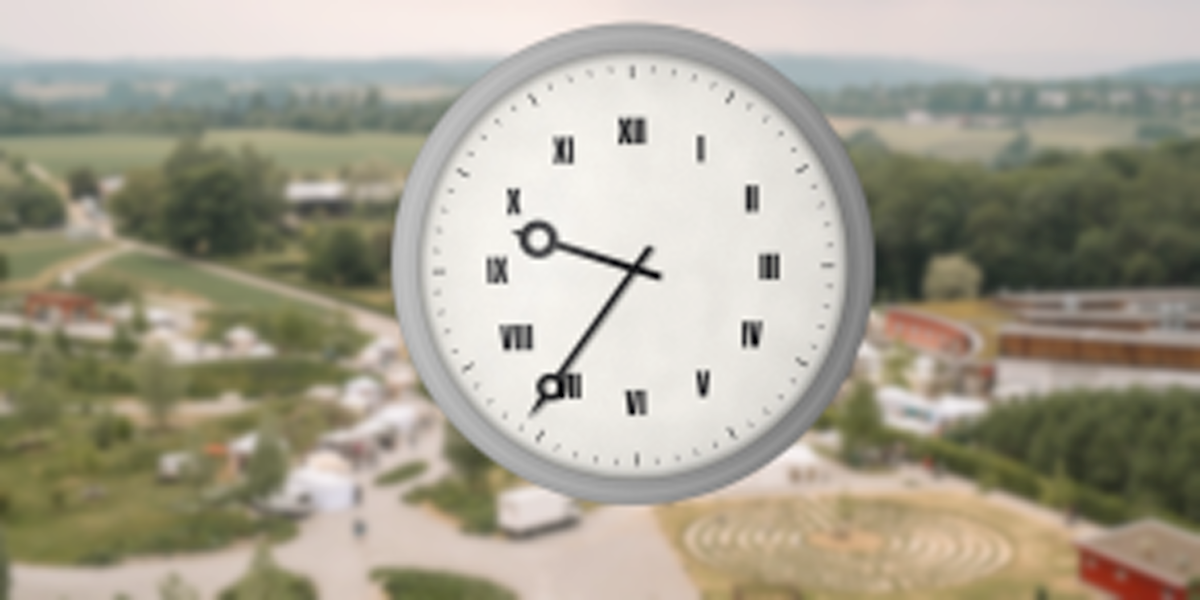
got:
9:36
